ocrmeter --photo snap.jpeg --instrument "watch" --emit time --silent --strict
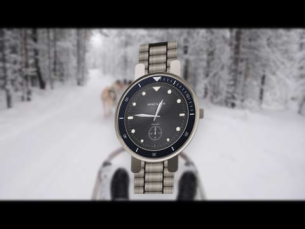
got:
12:46
